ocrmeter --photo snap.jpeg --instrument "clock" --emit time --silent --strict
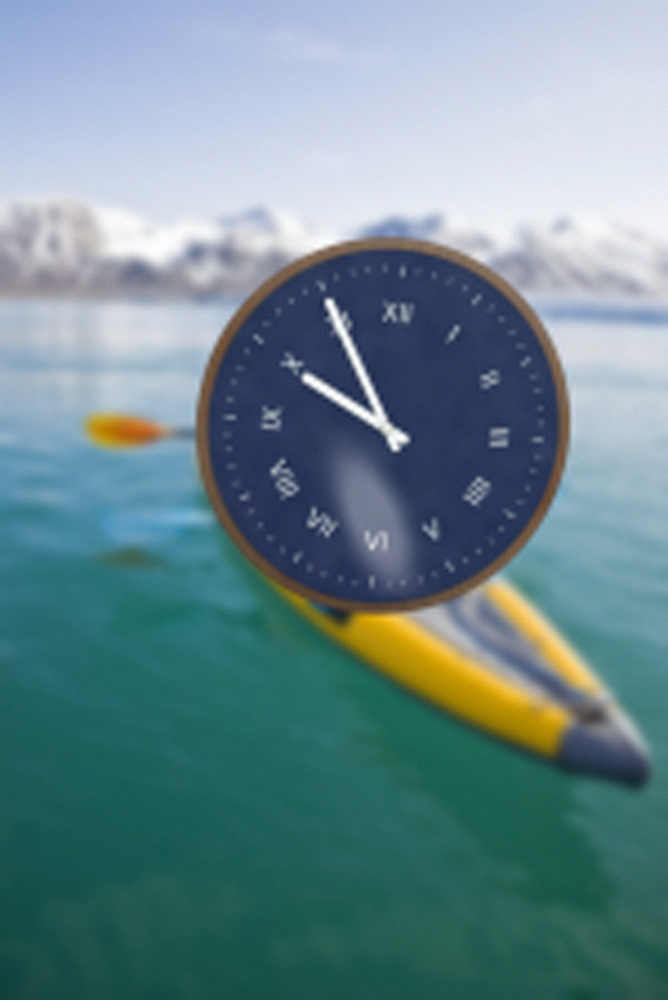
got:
9:55
